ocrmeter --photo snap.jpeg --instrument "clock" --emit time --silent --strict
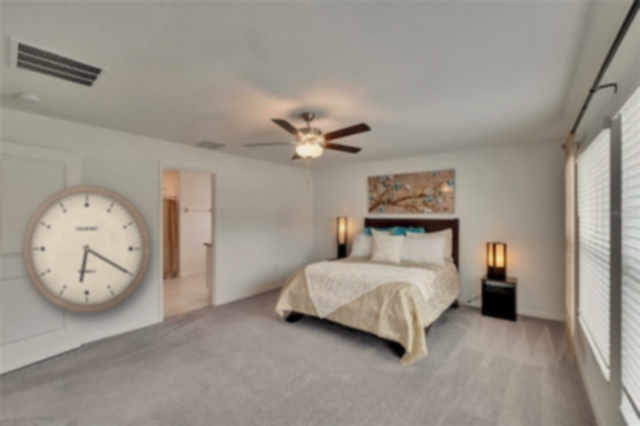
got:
6:20
